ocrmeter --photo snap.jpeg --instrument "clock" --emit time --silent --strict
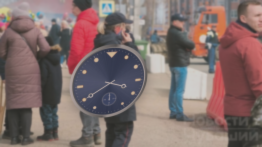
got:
3:40
